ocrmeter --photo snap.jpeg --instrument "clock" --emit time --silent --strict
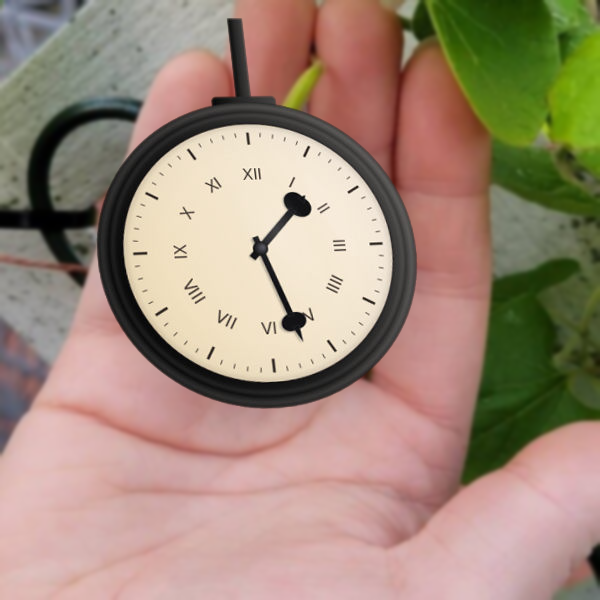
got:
1:27
